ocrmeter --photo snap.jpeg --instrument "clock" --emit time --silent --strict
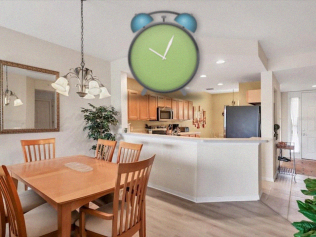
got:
10:04
